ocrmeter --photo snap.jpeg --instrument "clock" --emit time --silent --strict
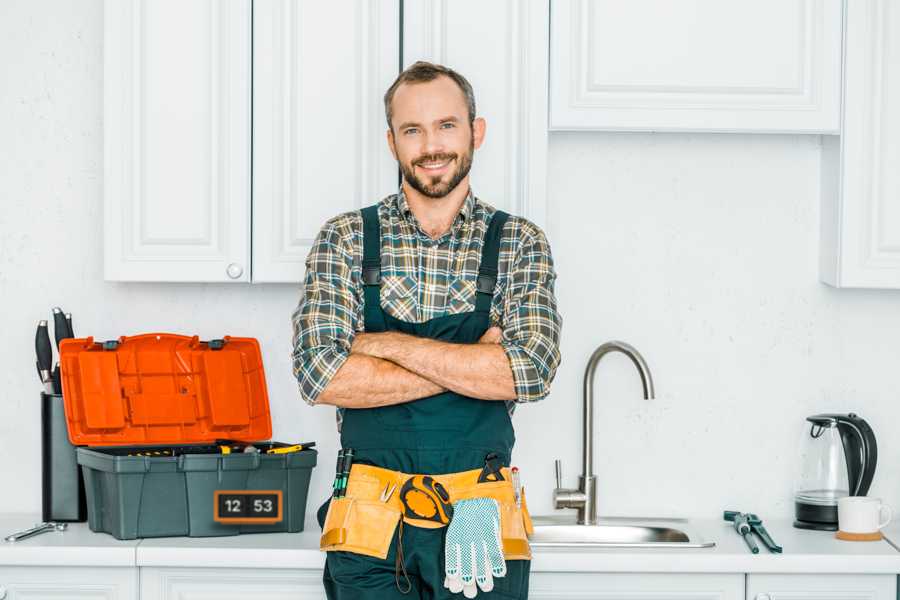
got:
12:53
